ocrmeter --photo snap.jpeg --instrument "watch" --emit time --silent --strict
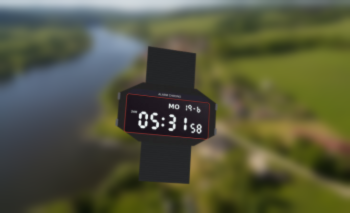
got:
5:31:58
